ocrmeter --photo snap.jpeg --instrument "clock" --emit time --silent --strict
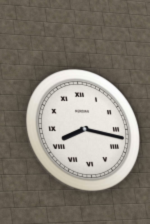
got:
8:17
